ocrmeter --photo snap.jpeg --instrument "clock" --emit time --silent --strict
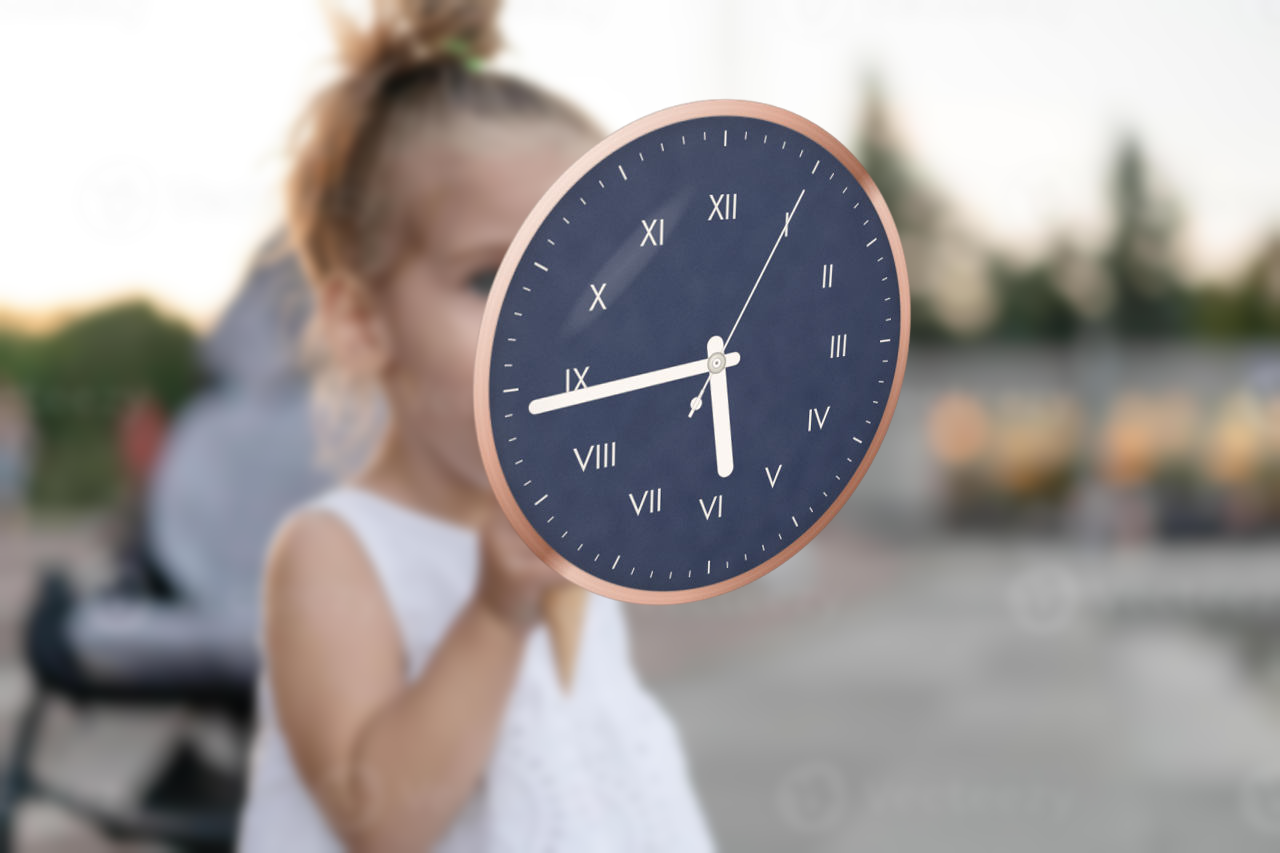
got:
5:44:05
